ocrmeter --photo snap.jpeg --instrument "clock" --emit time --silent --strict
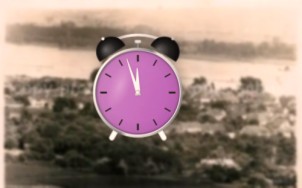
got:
11:57
